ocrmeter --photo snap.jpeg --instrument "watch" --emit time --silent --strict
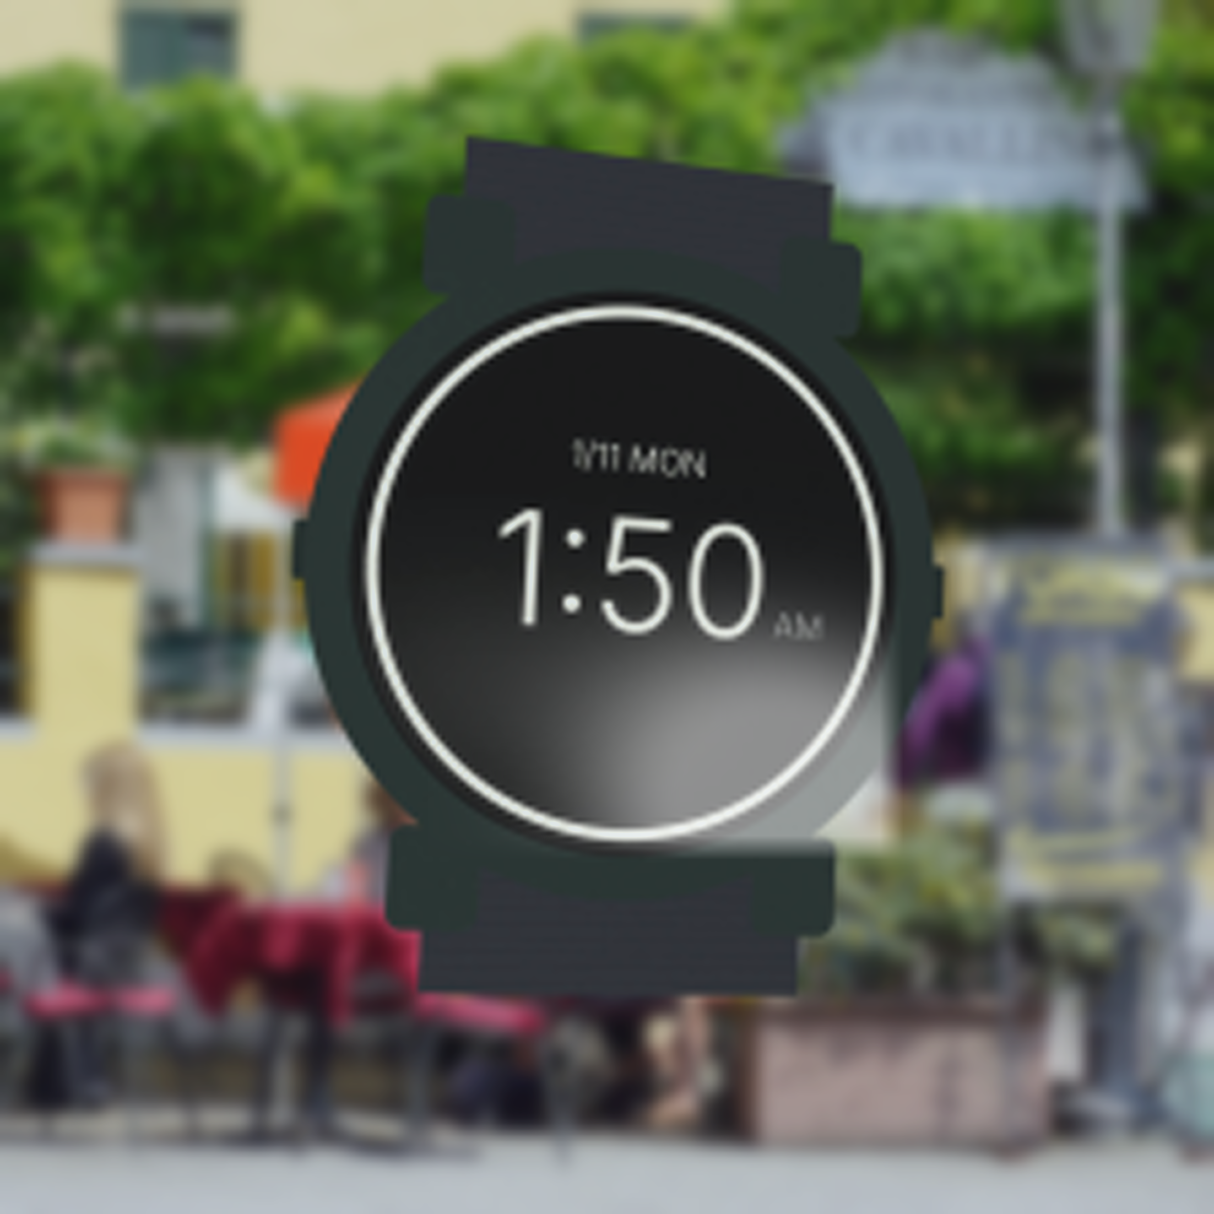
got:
1:50
